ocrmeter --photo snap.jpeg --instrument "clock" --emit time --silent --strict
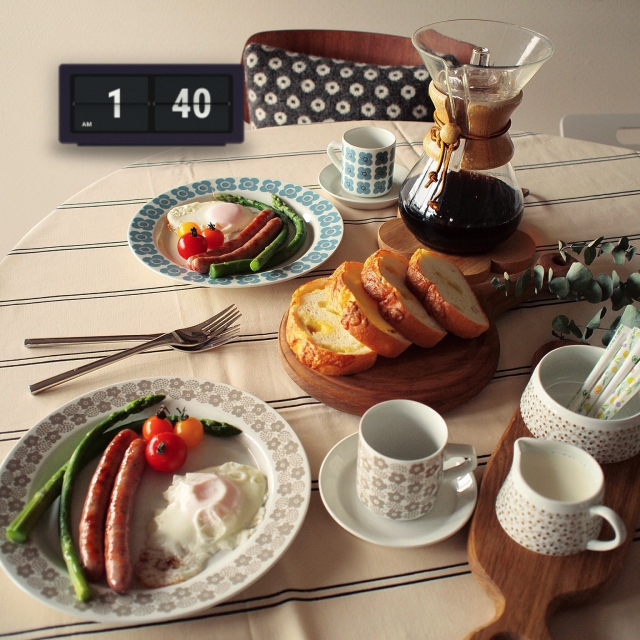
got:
1:40
